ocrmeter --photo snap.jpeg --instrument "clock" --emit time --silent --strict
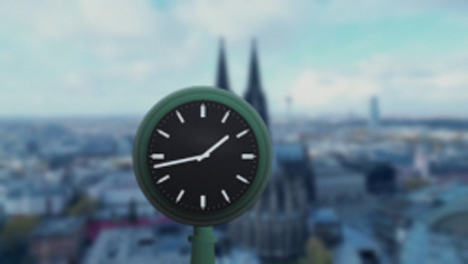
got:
1:43
